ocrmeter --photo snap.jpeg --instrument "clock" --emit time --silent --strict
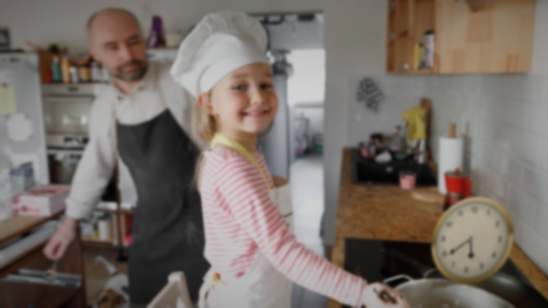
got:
5:39
